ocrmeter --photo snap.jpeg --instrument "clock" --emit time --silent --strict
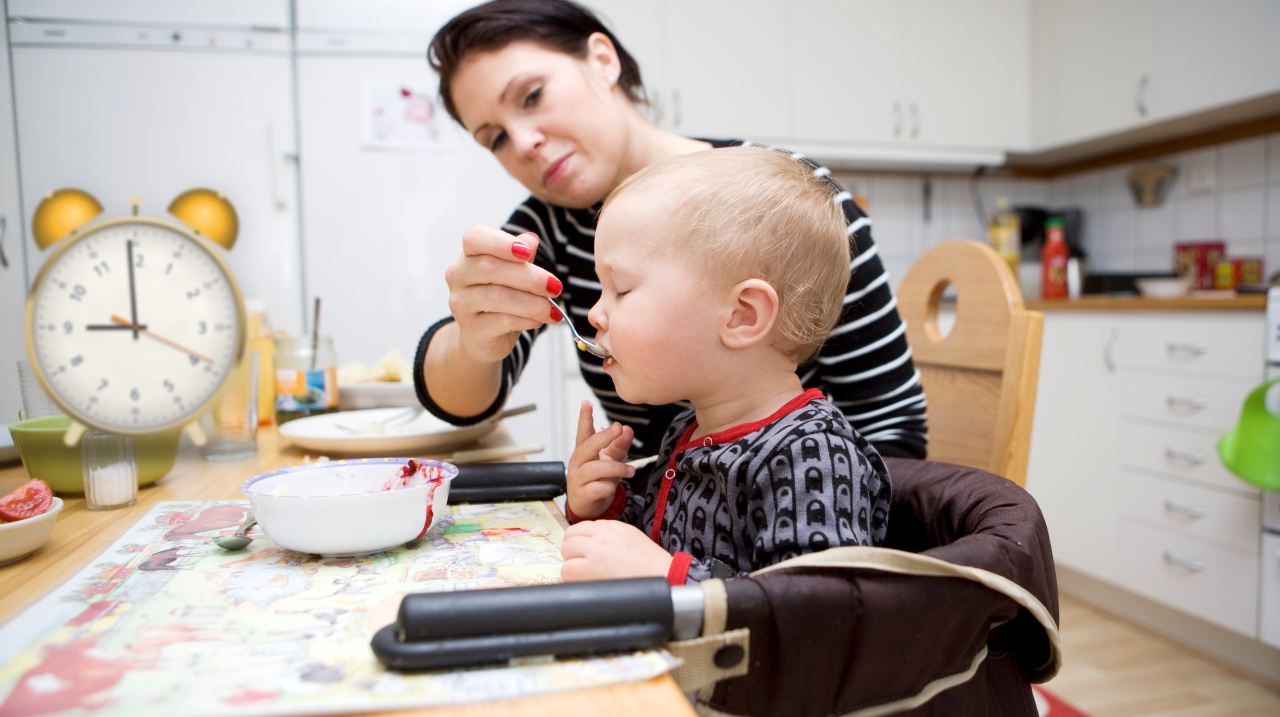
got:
8:59:19
